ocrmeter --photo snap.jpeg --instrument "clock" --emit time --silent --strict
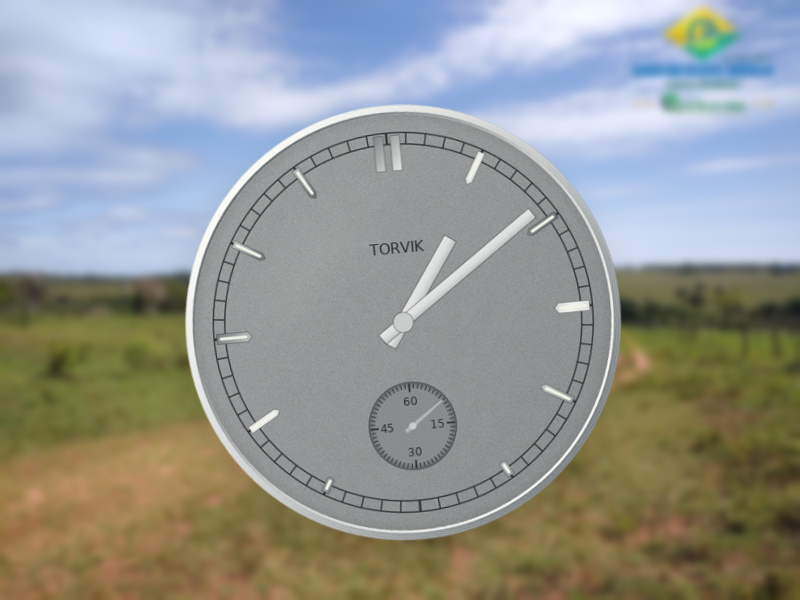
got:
1:09:09
